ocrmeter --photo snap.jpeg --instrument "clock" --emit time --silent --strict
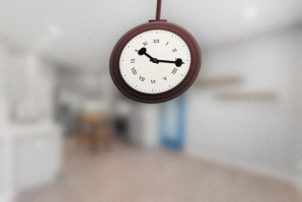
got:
10:16
